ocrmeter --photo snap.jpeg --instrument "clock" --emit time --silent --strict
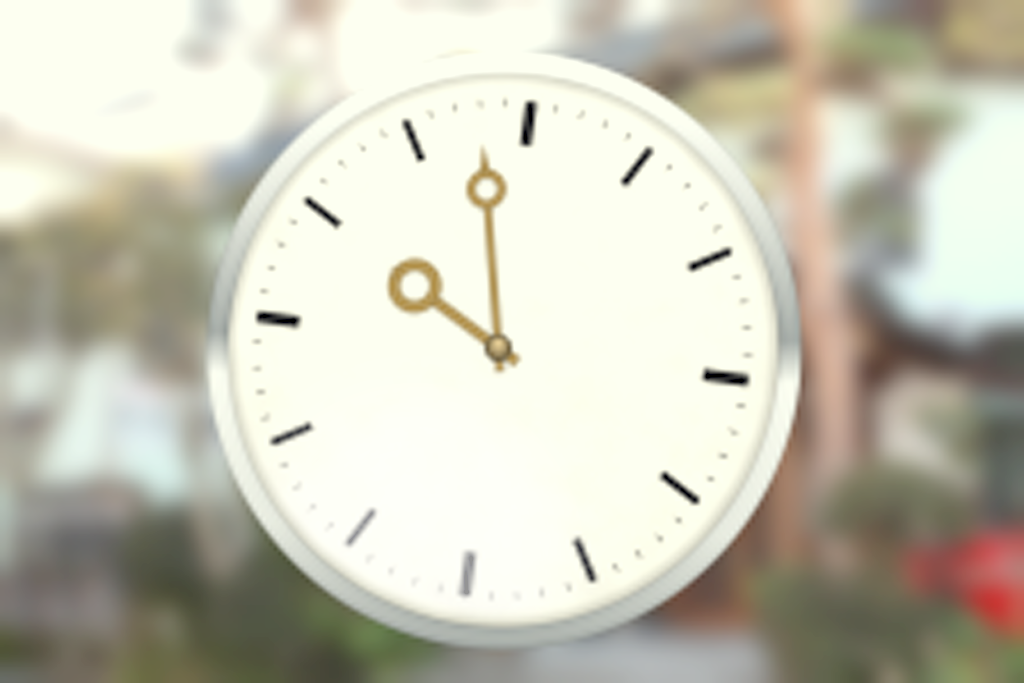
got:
9:58
